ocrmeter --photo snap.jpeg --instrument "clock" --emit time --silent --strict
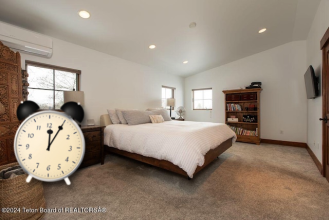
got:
12:05
